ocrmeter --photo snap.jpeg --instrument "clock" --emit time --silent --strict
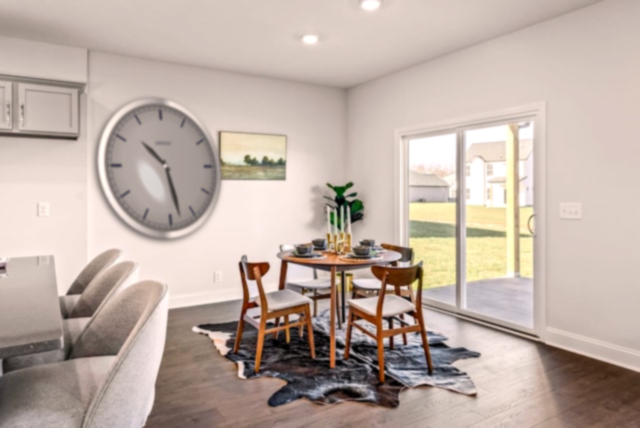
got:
10:28
